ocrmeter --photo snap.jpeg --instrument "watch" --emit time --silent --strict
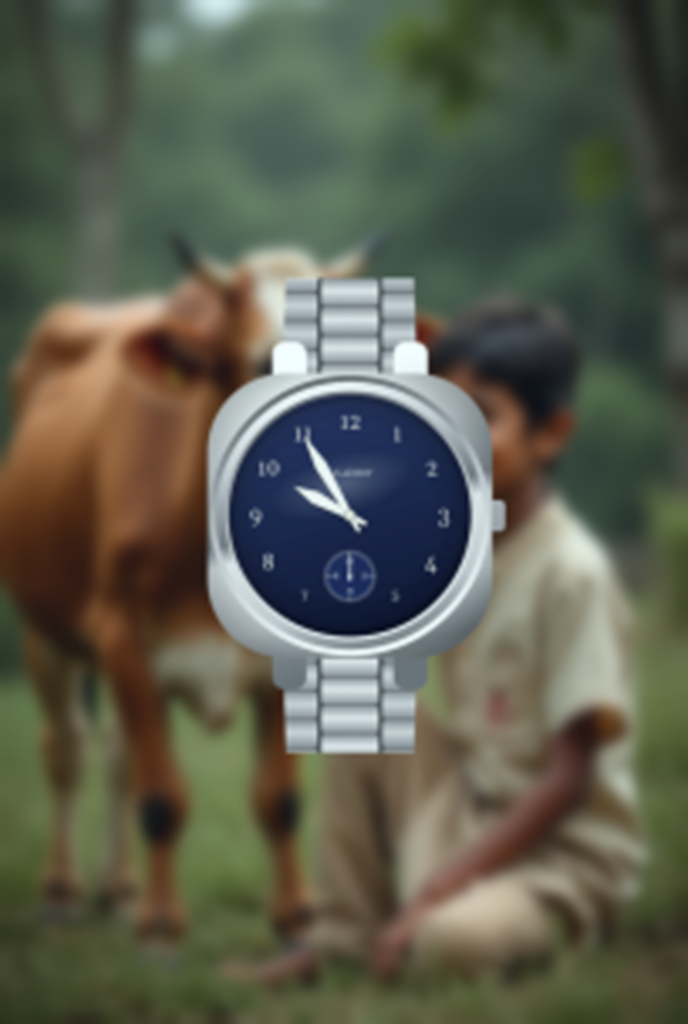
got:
9:55
